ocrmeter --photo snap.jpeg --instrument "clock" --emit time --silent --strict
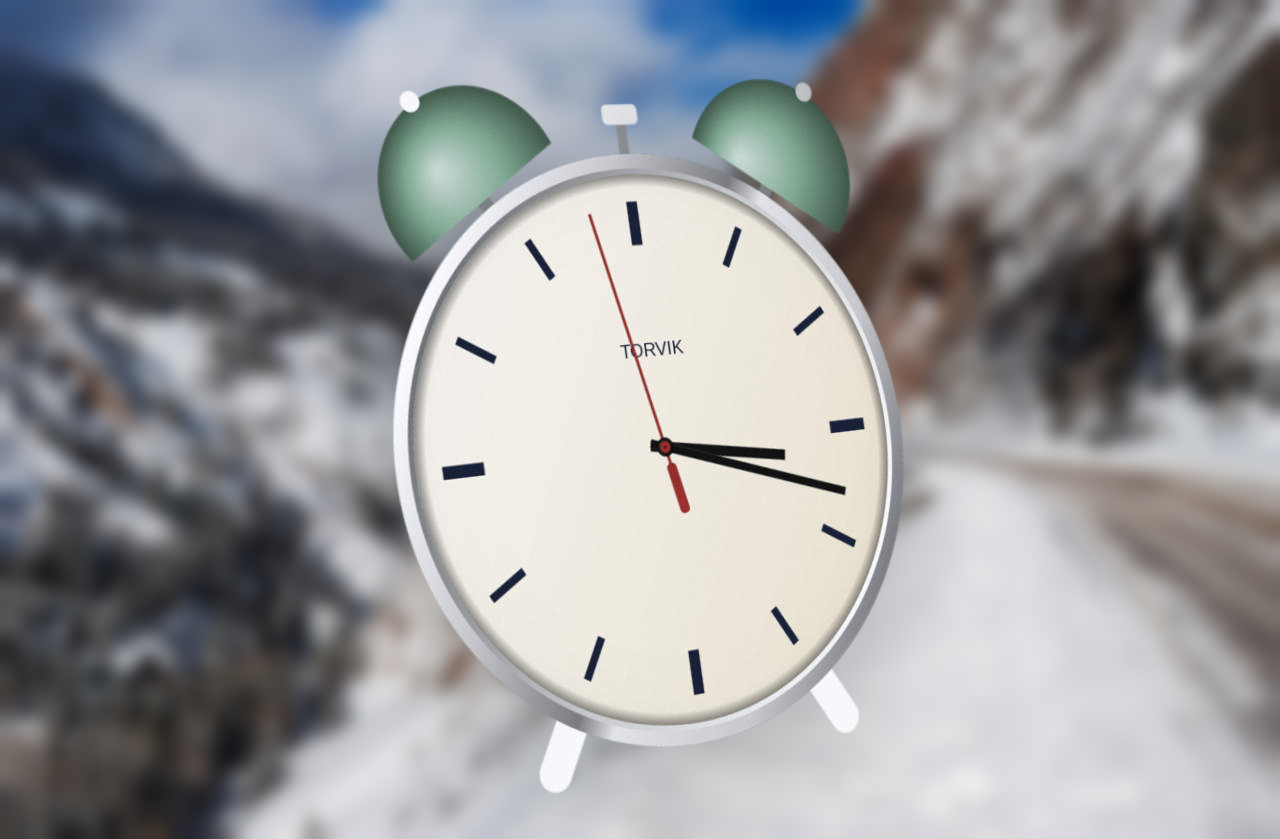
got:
3:17:58
